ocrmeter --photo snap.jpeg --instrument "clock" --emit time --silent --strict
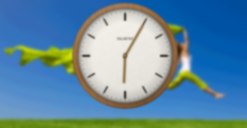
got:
6:05
